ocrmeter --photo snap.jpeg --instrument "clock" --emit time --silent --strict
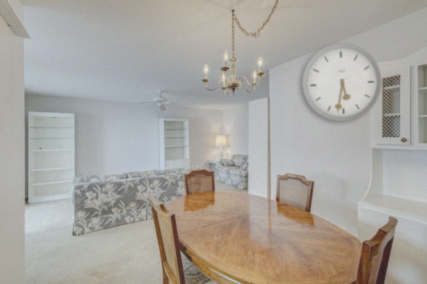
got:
5:32
